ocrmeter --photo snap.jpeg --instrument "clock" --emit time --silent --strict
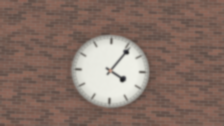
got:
4:06
